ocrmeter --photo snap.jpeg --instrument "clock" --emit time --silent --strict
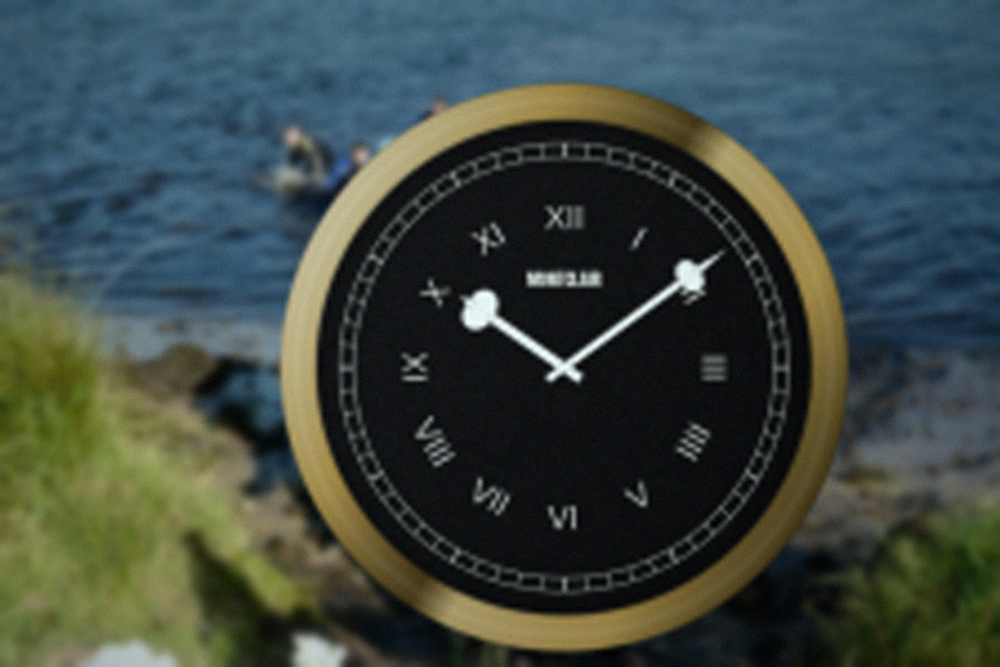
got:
10:09
